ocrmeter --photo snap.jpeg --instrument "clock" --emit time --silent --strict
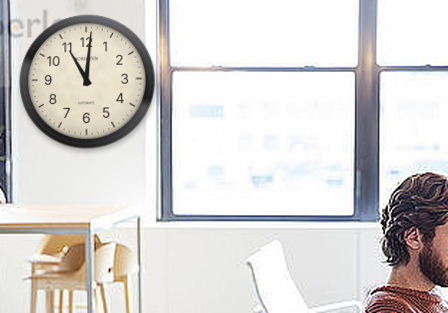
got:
11:01
